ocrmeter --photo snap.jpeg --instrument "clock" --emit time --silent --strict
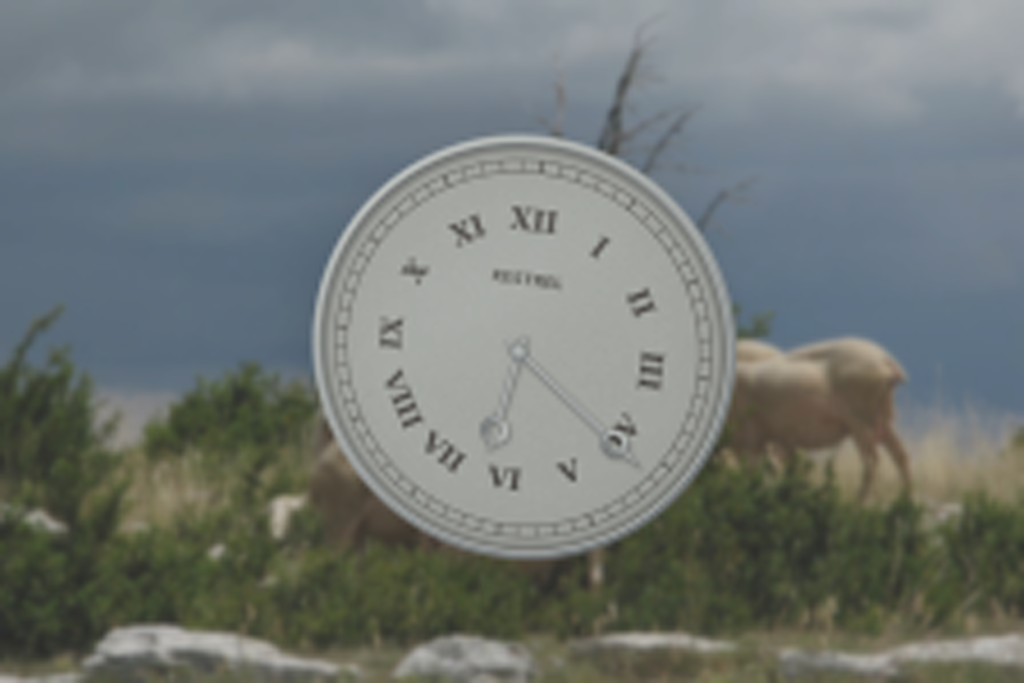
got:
6:21
